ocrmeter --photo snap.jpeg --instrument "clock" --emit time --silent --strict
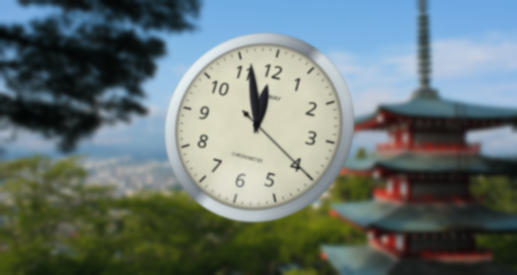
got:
11:56:20
